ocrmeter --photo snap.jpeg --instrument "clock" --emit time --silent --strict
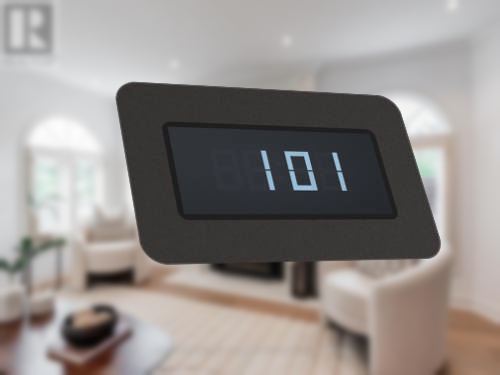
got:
1:01
